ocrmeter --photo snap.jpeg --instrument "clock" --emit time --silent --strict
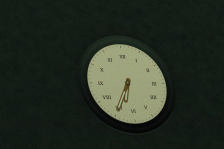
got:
6:35
